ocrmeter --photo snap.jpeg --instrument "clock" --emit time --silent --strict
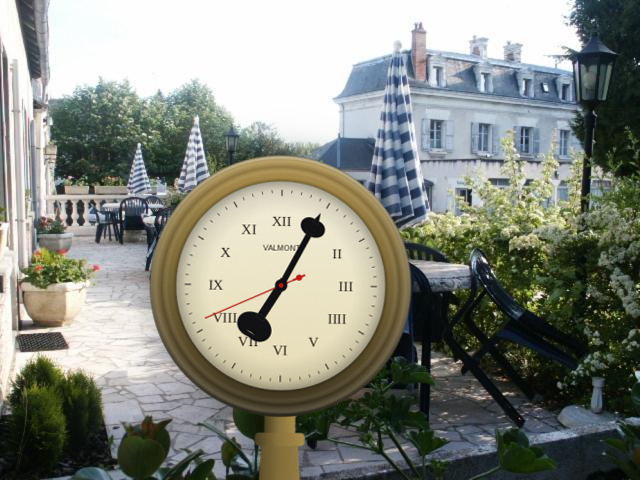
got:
7:04:41
